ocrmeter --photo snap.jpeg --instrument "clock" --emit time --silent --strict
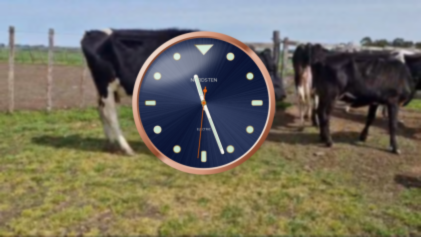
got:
11:26:31
